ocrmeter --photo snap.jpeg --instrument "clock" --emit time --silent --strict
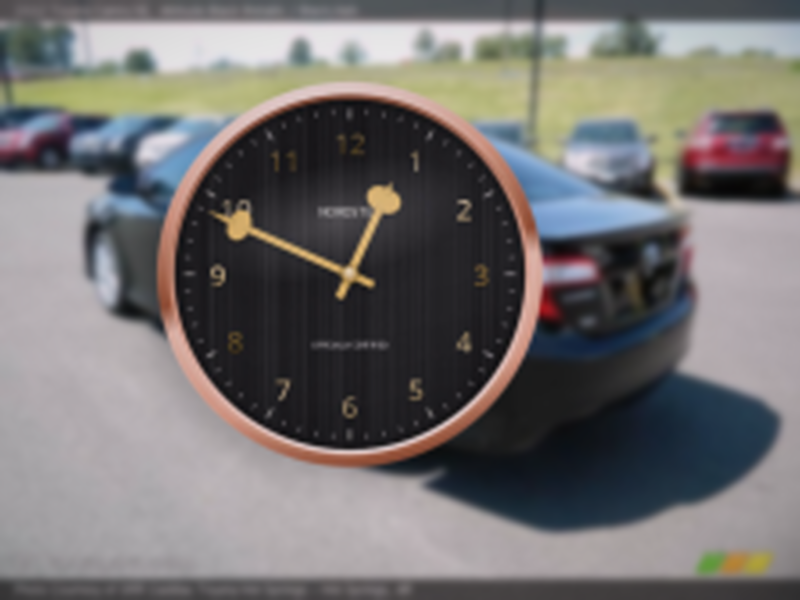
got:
12:49
